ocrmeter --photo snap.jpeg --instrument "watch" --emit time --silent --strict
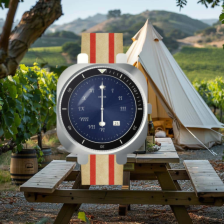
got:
6:00
